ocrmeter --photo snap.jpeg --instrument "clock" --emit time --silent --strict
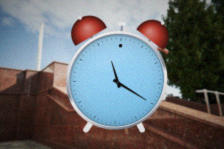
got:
11:20
